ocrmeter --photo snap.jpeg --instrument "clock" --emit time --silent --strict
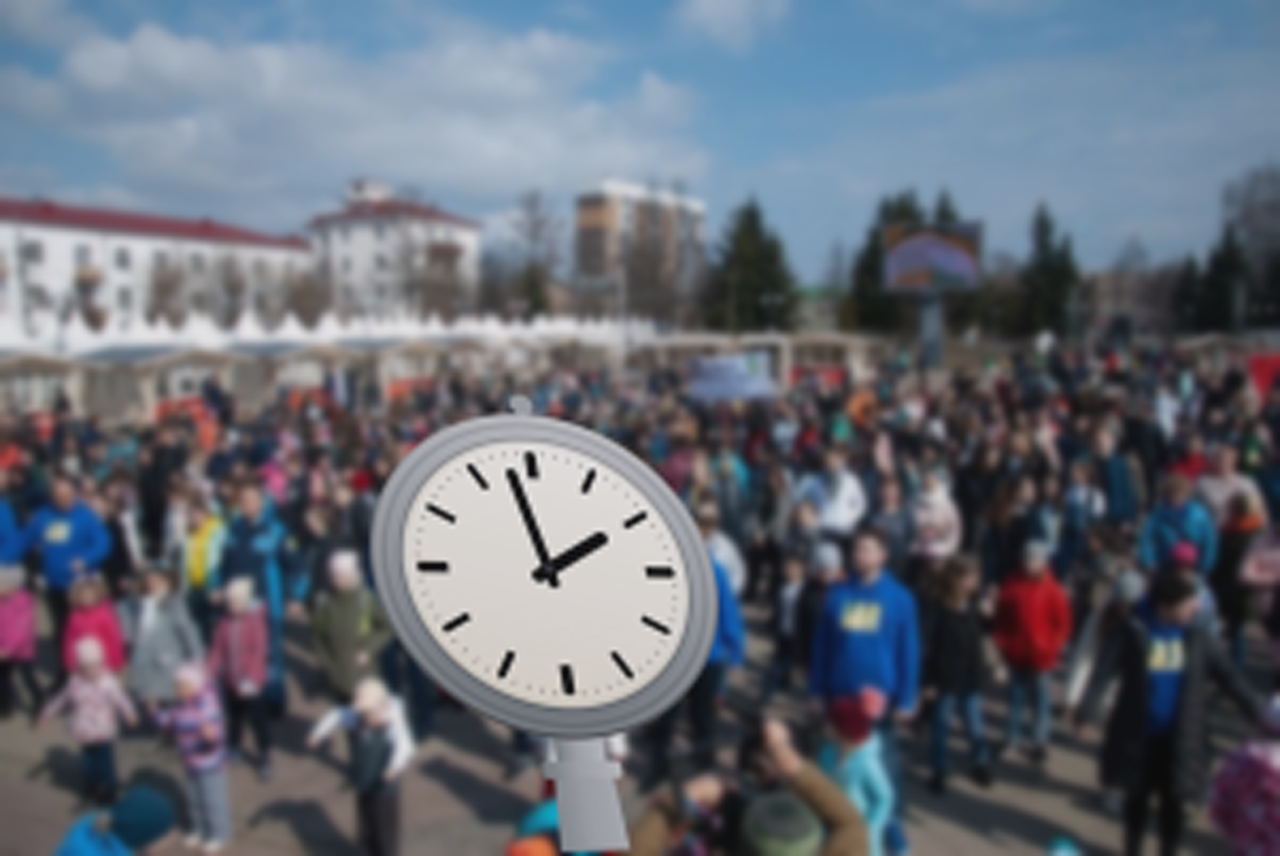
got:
1:58
